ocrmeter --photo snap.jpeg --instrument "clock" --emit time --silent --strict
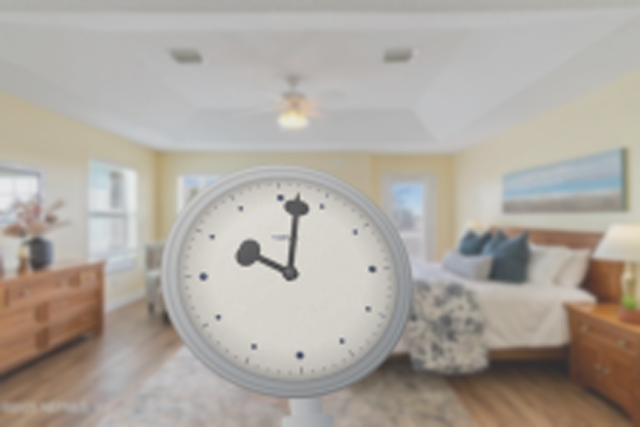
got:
10:02
